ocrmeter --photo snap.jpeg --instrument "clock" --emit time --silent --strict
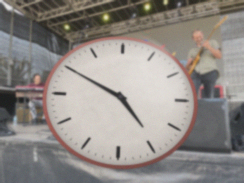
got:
4:50
